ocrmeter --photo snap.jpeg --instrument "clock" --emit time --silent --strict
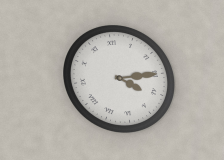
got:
4:15
